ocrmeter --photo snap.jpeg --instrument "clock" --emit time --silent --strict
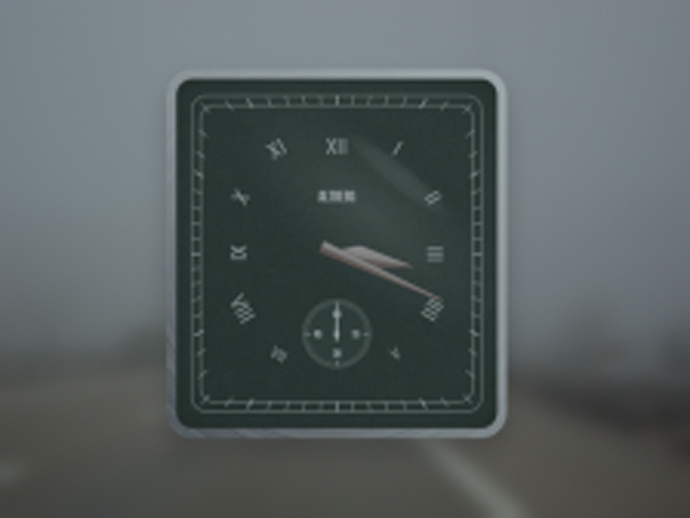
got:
3:19
